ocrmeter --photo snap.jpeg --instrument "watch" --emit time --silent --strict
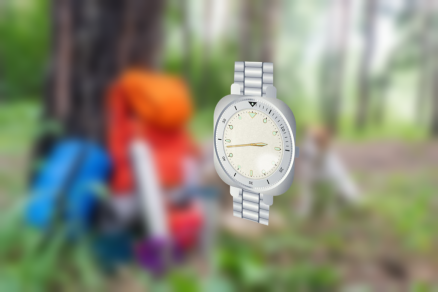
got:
2:43
